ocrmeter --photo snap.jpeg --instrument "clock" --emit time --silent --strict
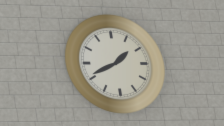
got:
1:41
